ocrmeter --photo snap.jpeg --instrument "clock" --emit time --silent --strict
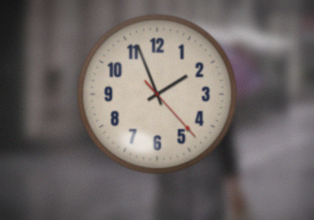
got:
1:56:23
